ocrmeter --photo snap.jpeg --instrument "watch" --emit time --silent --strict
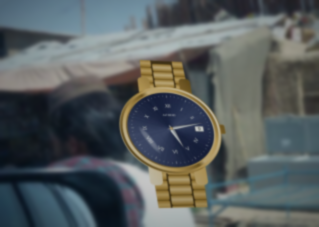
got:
5:13
